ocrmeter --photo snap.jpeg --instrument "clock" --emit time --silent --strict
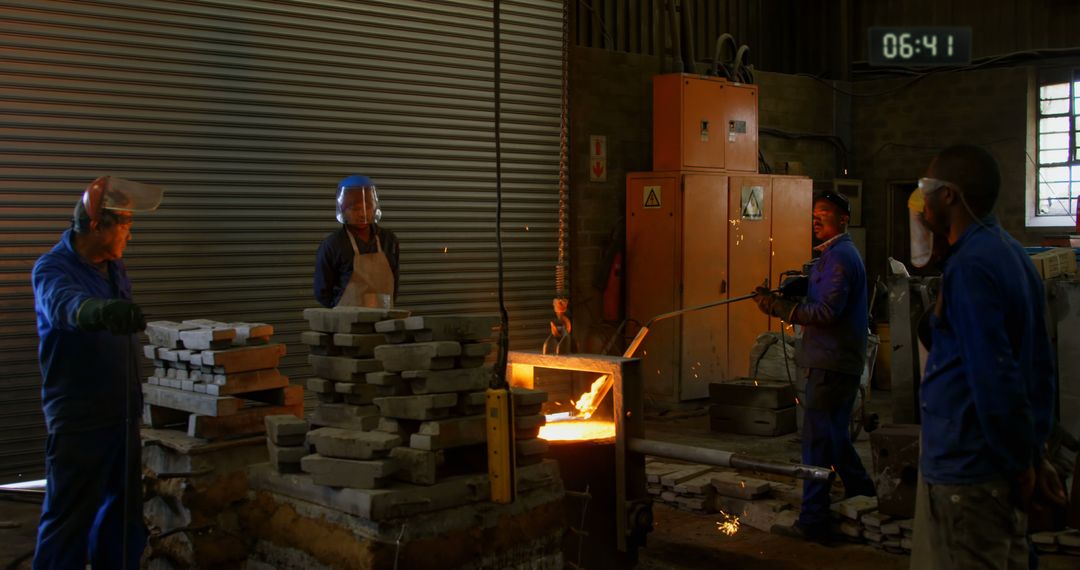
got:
6:41
